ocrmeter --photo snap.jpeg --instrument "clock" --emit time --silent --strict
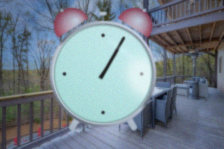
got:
1:05
